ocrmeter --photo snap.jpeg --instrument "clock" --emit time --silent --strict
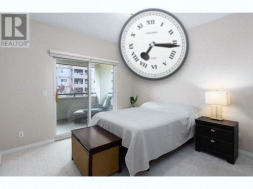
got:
7:16
